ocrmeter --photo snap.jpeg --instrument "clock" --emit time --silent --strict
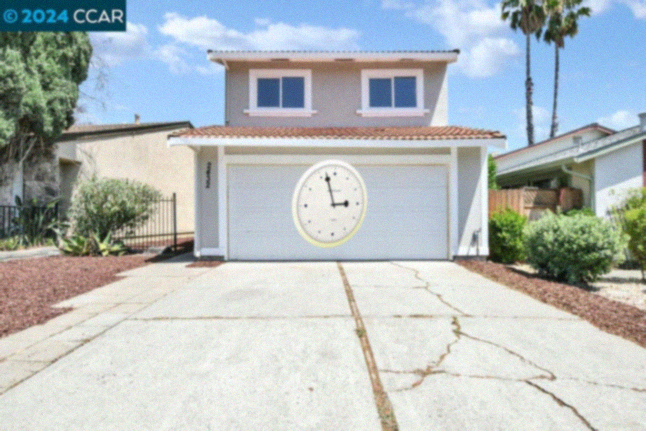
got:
2:57
